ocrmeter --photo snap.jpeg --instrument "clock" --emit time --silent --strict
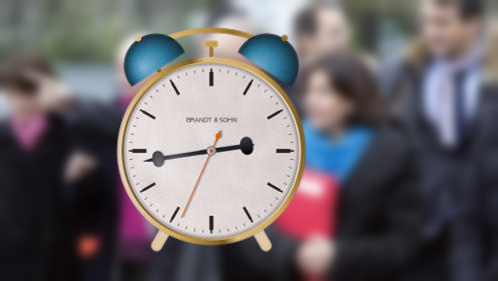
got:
2:43:34
